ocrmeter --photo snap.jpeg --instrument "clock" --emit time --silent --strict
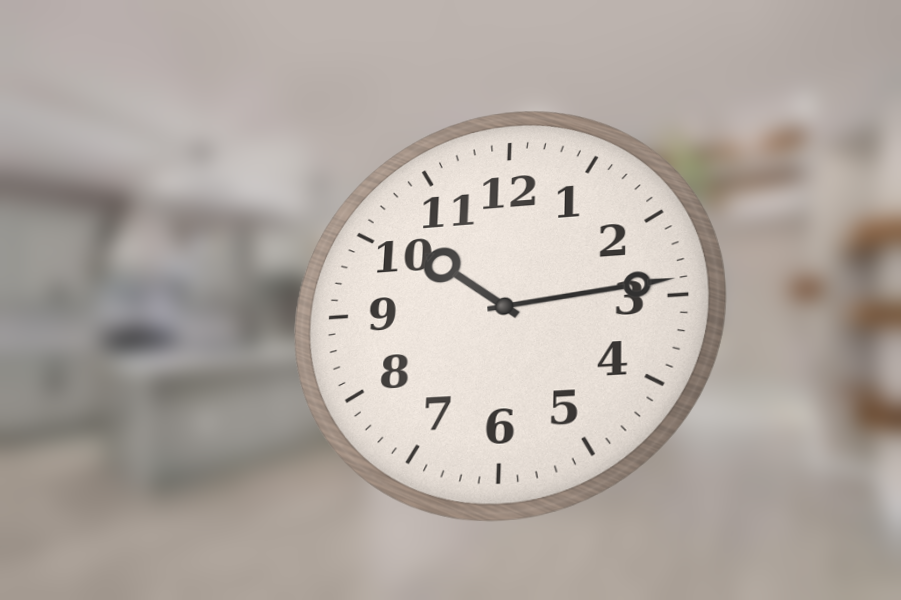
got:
10:14
